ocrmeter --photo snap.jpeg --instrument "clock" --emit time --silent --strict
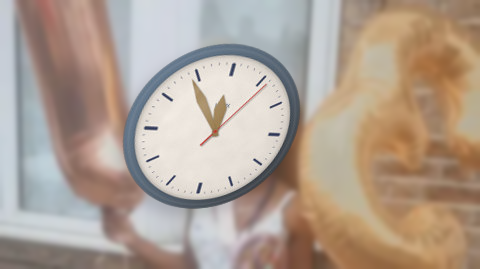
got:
11:54:06
